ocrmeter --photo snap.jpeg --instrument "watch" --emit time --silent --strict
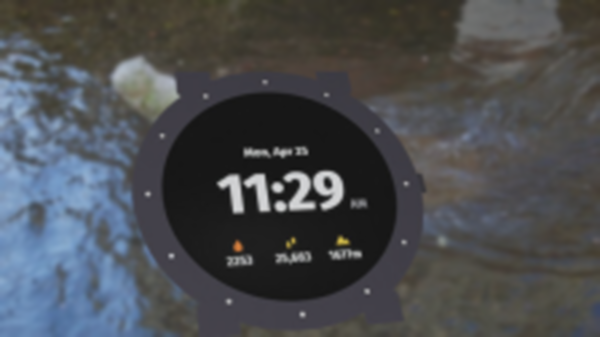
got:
11:29
